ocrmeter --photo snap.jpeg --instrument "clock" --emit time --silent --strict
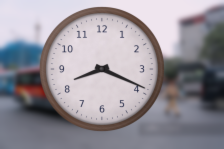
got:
8:19
